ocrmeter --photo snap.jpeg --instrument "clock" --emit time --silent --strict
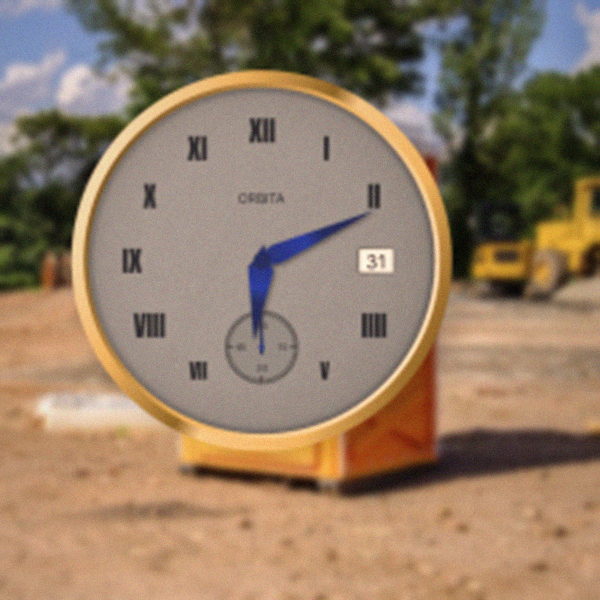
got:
6:11
